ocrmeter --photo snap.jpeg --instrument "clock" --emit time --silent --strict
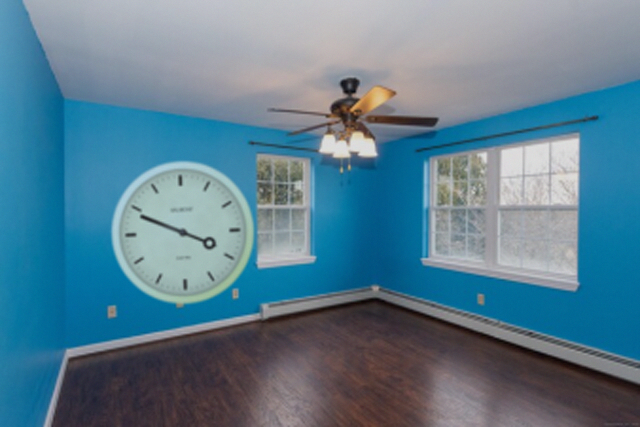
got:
3:49
